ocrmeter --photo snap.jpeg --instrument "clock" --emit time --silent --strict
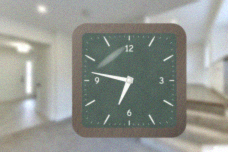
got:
6:47
